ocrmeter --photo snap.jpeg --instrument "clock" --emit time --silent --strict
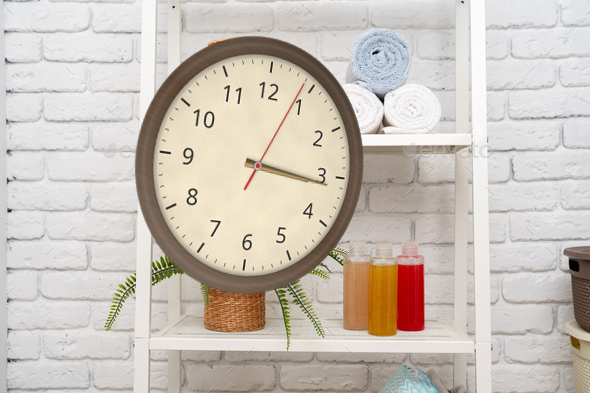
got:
3:16:04
